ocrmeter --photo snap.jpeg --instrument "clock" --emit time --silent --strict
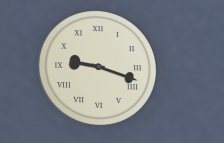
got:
9:18
